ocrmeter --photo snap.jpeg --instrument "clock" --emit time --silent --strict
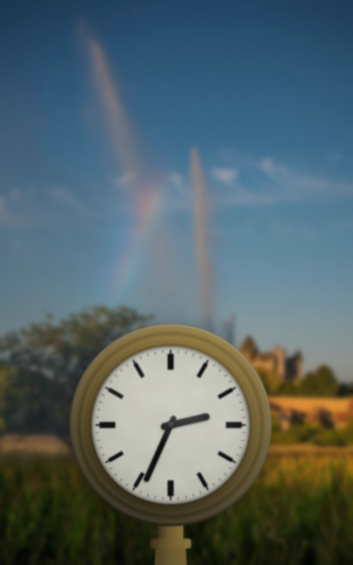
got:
2:34
